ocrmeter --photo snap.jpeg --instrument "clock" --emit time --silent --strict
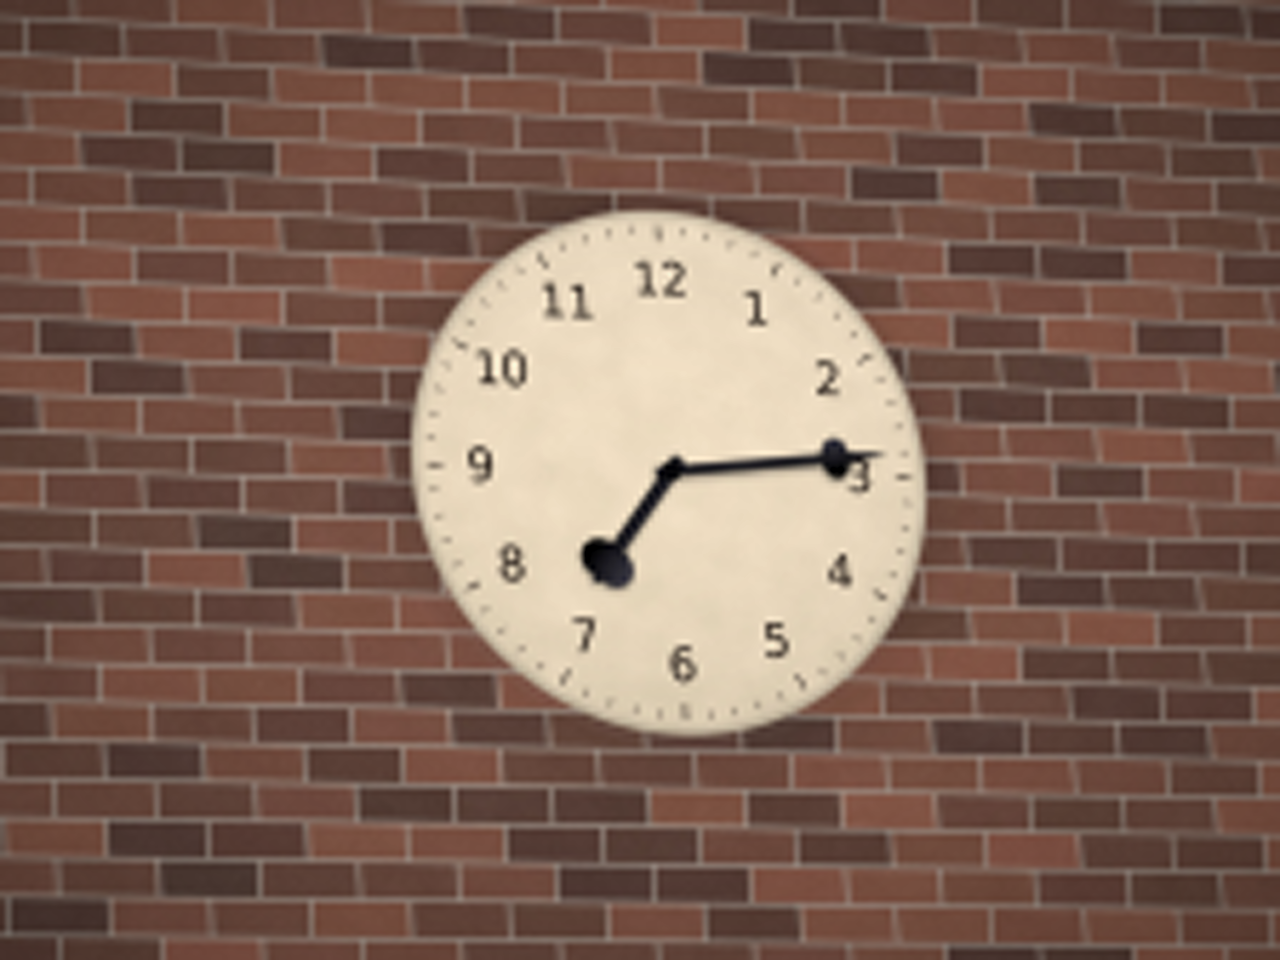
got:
7:14
